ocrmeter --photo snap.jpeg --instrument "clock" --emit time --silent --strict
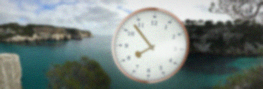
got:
7:53
